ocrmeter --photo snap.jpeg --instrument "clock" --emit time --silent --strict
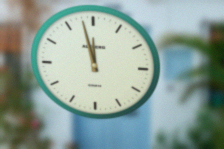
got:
11:58
